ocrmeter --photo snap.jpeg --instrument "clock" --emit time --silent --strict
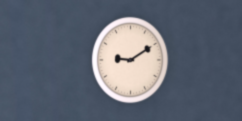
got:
9:10
